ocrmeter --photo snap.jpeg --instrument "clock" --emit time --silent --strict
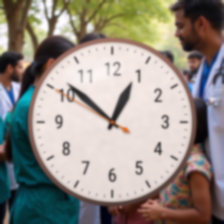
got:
12:51:50
